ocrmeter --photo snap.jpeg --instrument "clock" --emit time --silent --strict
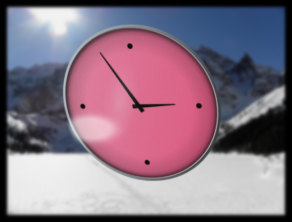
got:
2:55
